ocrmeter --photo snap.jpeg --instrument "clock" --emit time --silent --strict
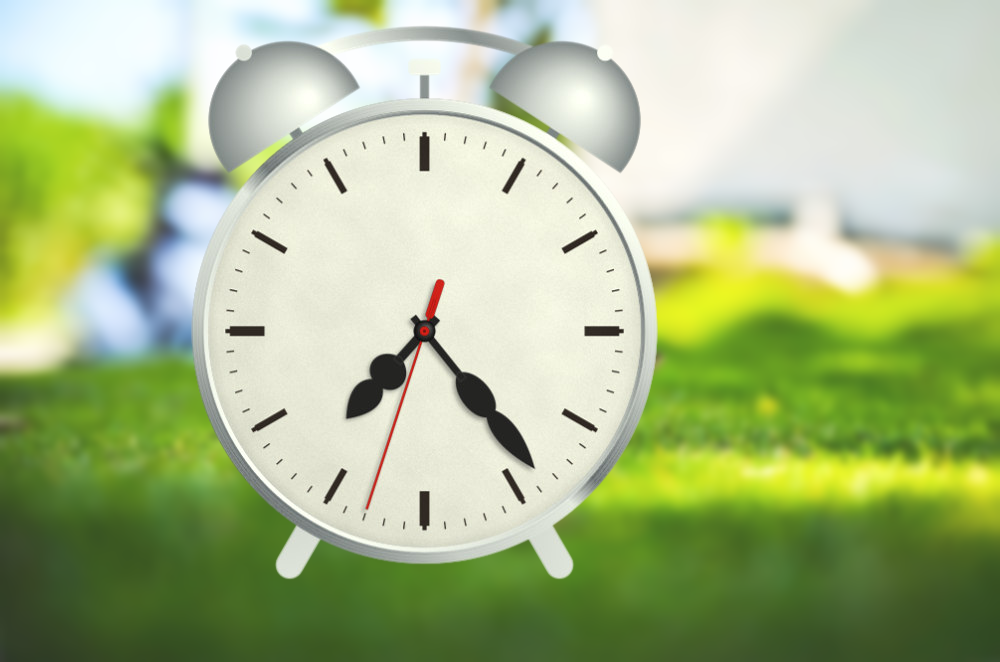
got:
7:23:33
